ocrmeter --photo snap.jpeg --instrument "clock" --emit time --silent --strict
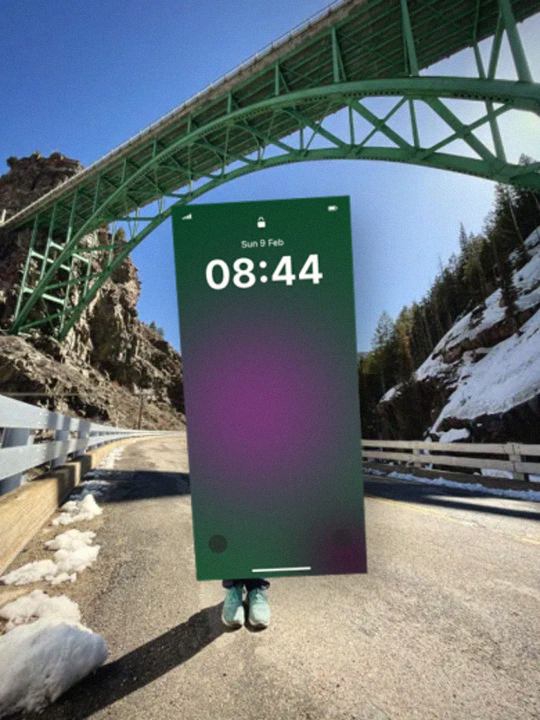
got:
8:44
